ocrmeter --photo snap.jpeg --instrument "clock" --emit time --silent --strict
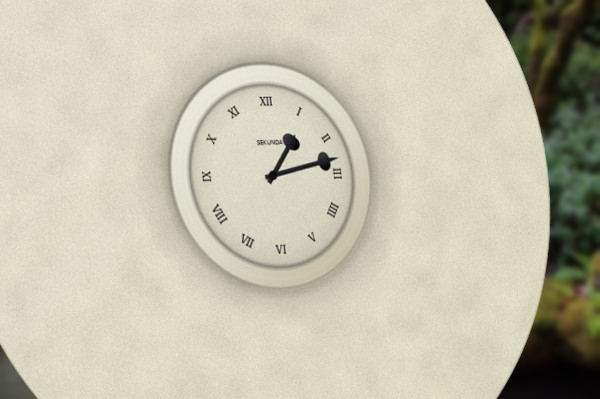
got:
1:13
